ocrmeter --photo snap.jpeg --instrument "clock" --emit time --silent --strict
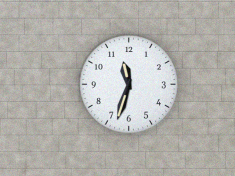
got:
11:33
